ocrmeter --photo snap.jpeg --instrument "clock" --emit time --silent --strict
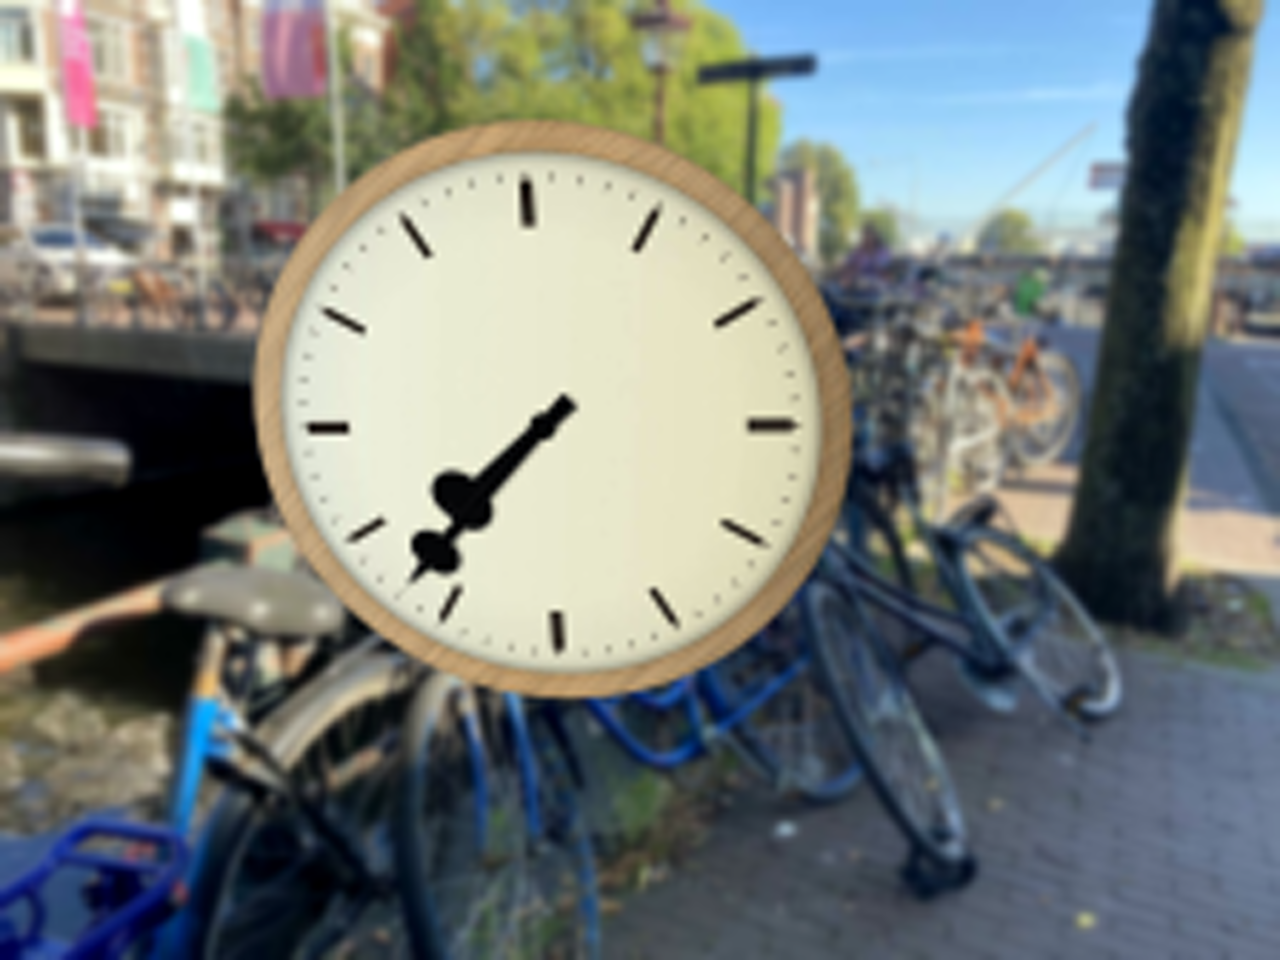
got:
7:37
